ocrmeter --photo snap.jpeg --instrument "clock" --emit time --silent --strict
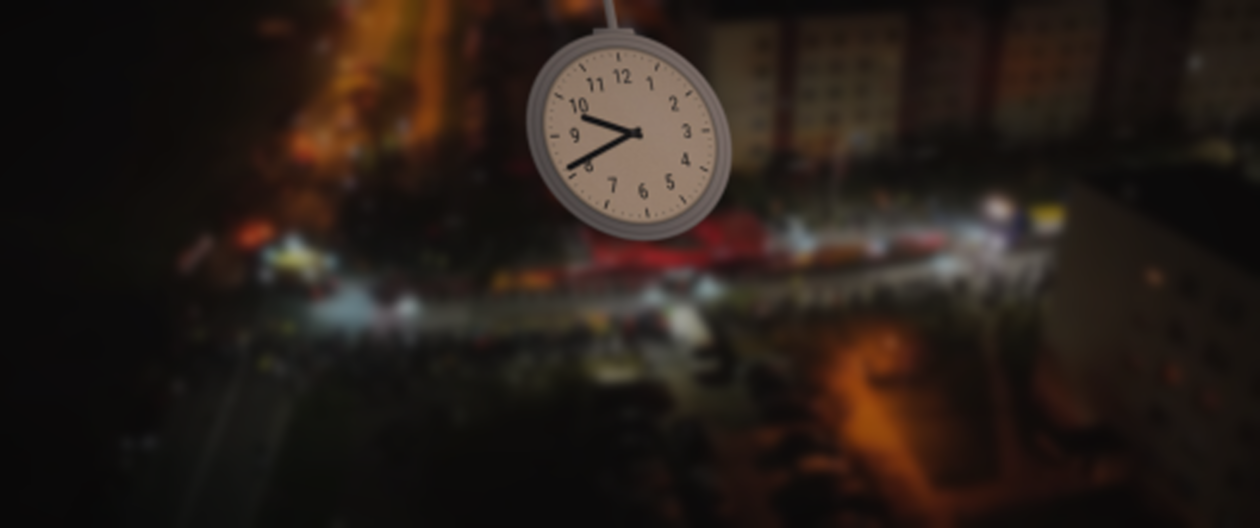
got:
9:41
